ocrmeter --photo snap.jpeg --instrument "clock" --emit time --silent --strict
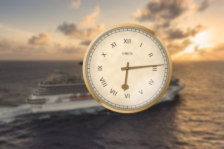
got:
6:14
